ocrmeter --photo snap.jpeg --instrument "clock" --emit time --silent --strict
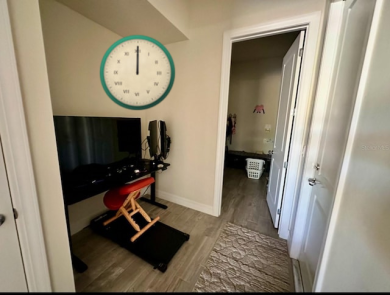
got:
12:00
